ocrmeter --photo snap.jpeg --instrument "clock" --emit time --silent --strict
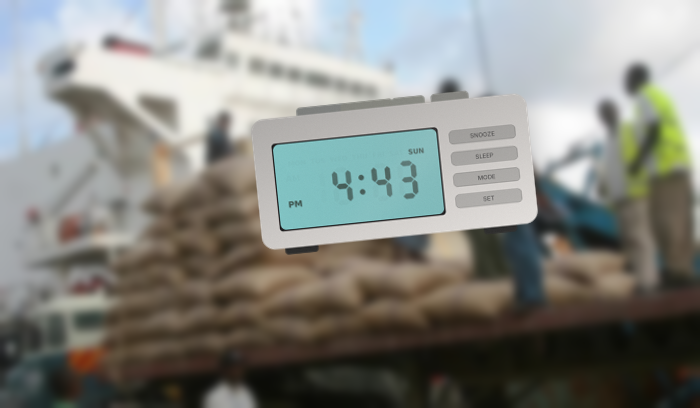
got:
4:43
